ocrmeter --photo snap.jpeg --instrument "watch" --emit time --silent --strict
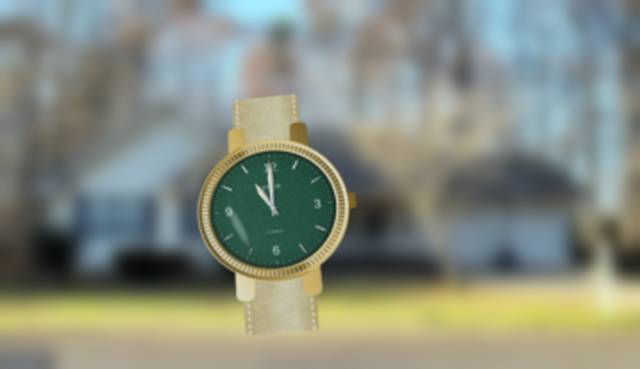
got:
11:00
